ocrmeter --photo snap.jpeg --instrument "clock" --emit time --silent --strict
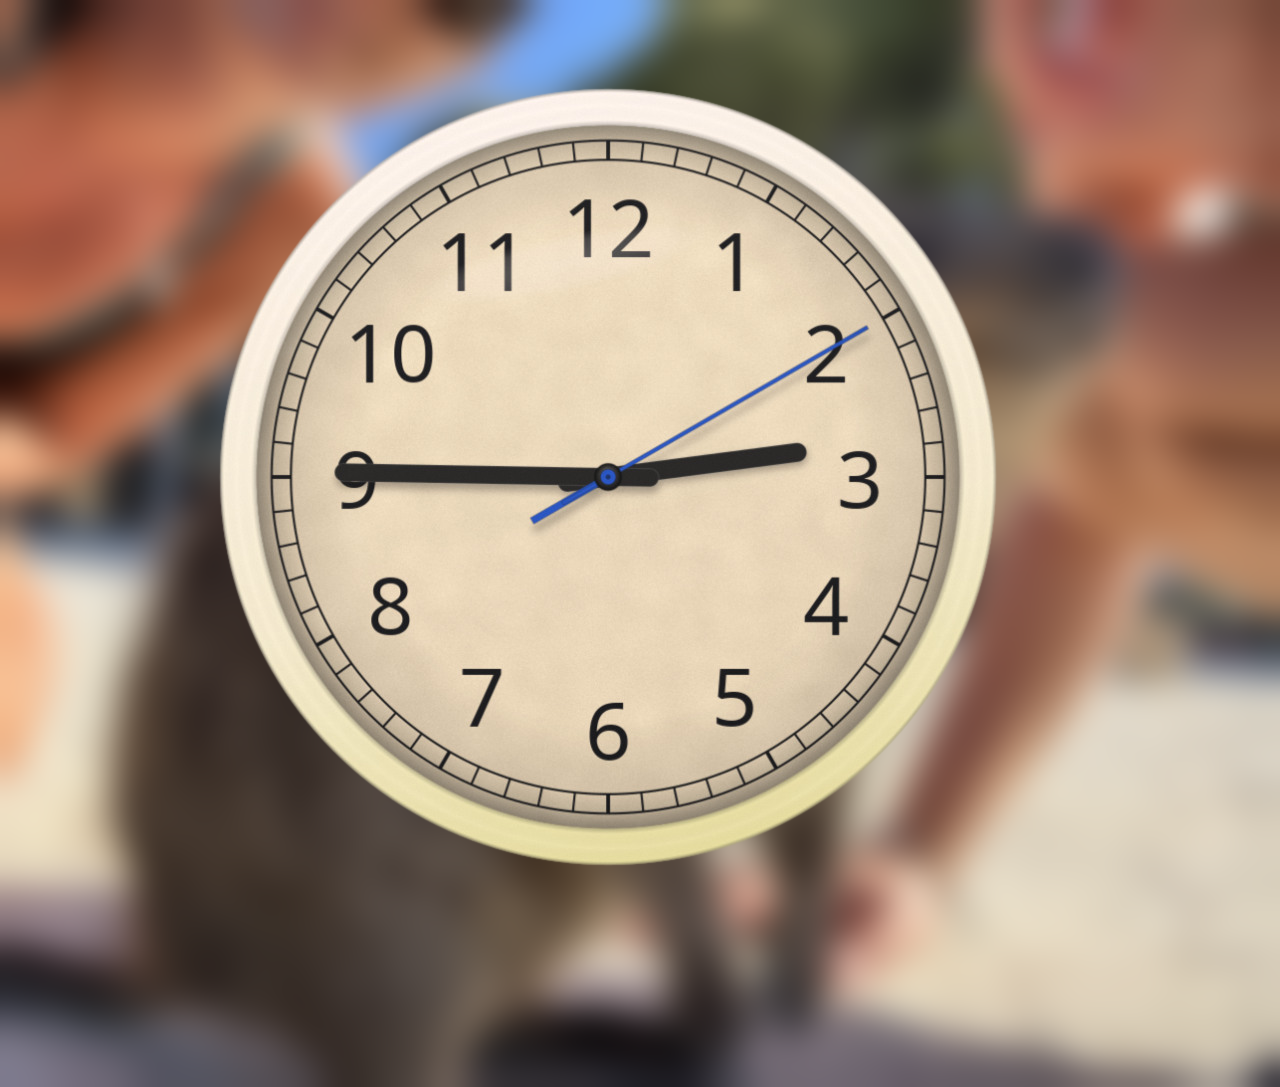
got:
2:45:10
